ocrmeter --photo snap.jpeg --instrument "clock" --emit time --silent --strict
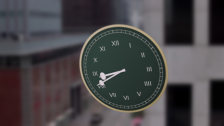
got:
8:41
